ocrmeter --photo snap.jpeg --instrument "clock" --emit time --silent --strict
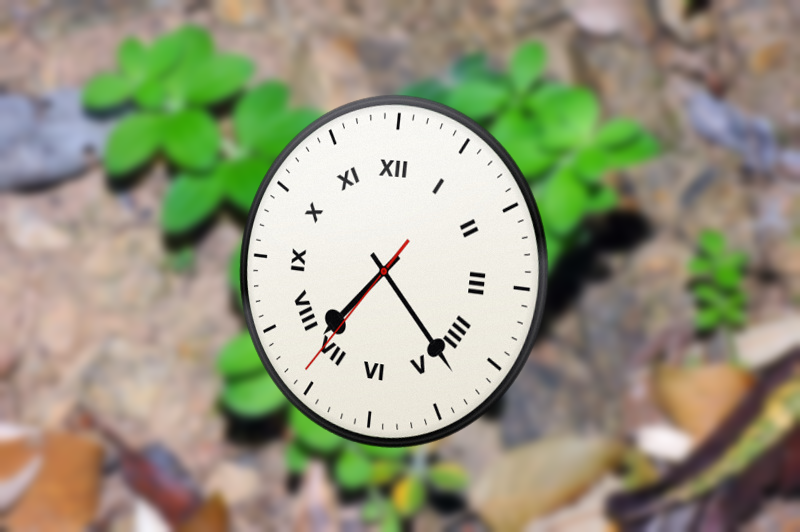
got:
7:22:36
